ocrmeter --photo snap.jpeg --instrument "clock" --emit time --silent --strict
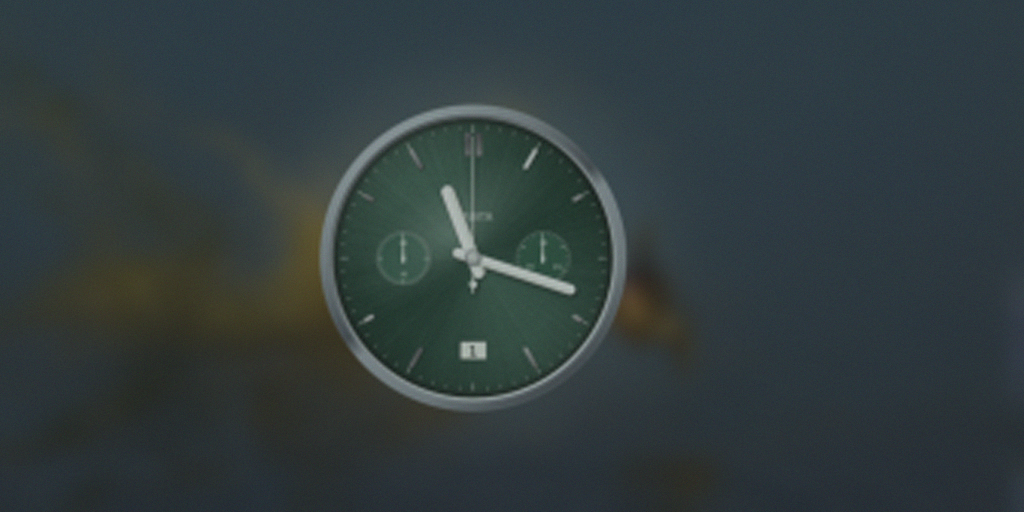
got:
11:18
